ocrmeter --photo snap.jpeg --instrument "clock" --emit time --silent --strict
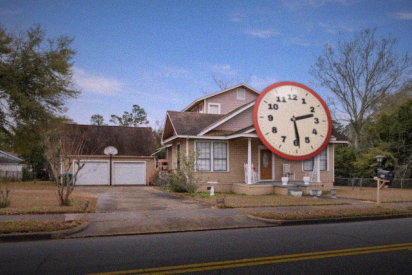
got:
2:29
